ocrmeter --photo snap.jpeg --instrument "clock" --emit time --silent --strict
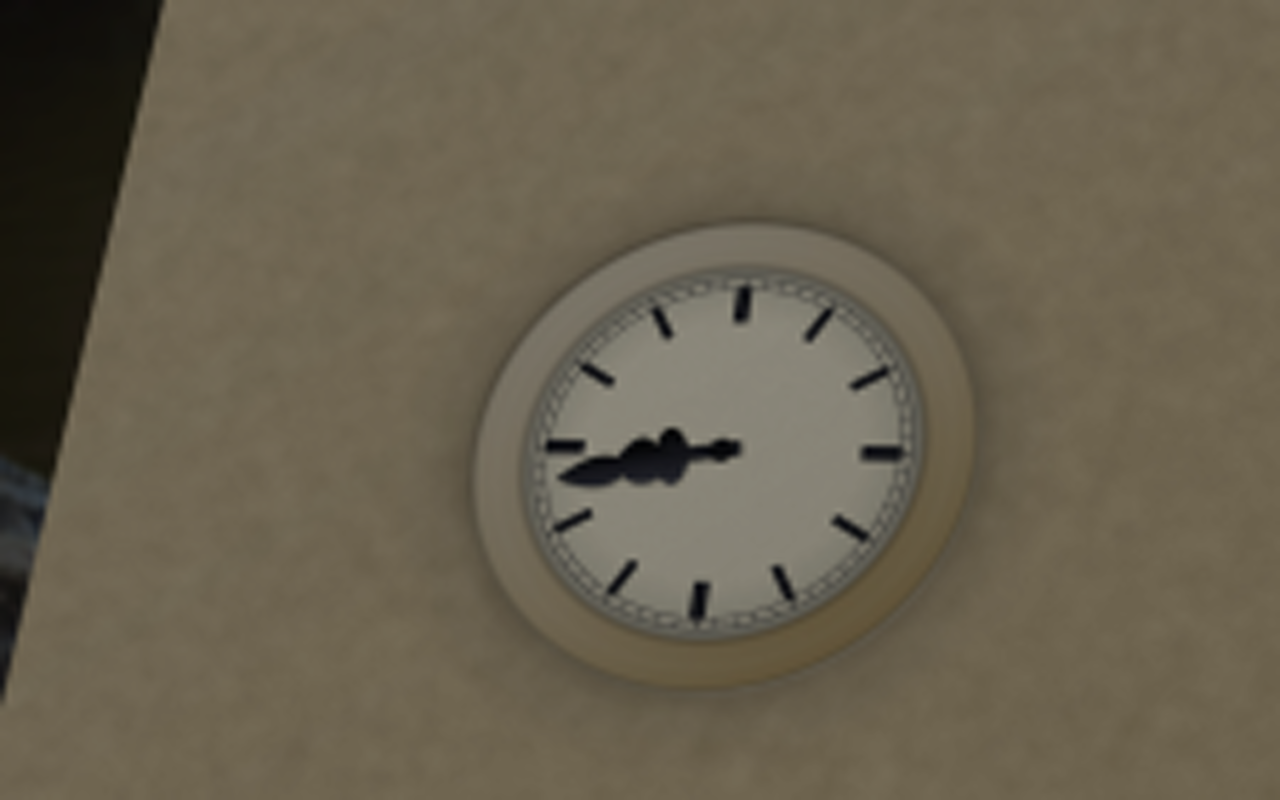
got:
8:43
